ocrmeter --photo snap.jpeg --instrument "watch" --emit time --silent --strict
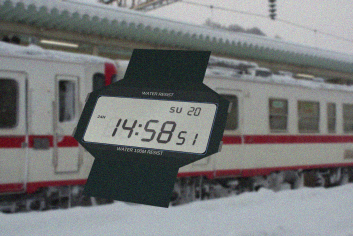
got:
14:58:51
